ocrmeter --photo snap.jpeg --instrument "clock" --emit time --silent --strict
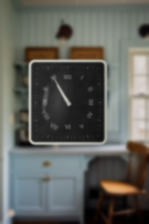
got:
10:55
